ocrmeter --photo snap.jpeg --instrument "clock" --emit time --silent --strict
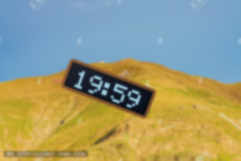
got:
19:59
